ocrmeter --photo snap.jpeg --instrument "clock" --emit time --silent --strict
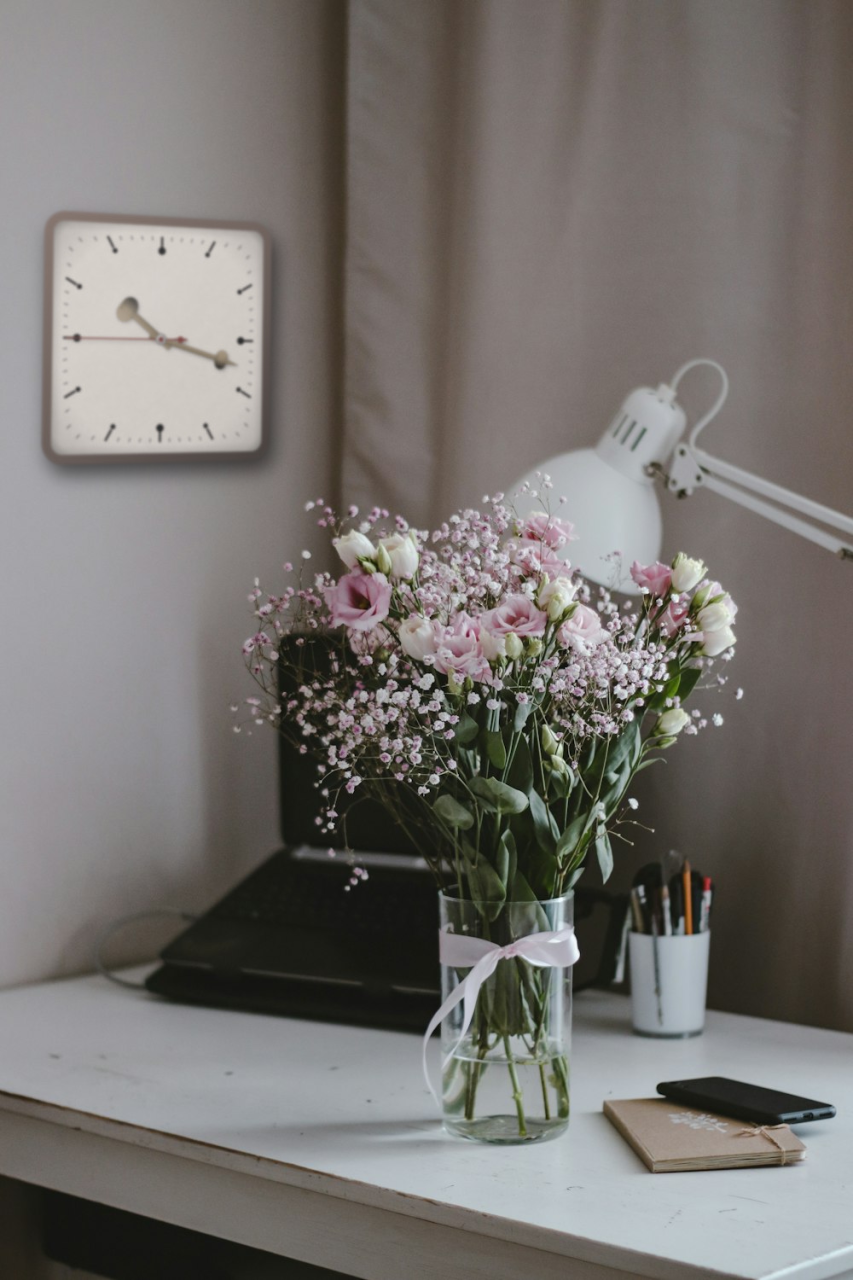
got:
10:17:45
